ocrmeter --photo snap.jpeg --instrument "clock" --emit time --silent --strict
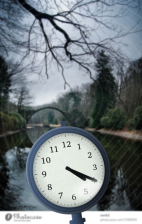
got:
4:20
